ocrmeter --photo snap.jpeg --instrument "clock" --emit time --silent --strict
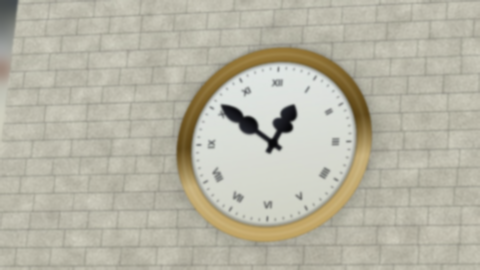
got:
12:51
